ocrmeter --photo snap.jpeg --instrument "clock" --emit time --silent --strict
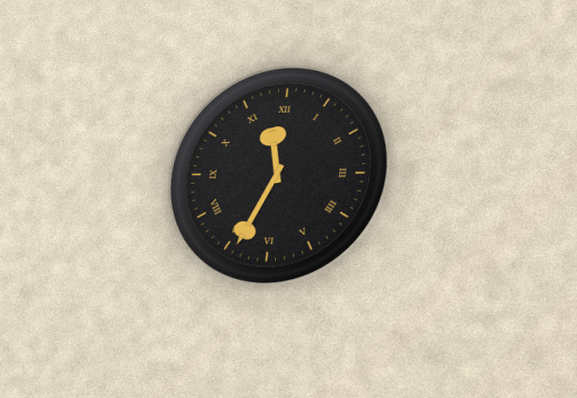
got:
11:34
